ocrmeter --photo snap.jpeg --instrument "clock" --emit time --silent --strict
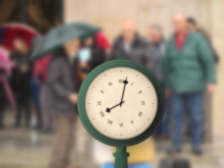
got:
8:02
